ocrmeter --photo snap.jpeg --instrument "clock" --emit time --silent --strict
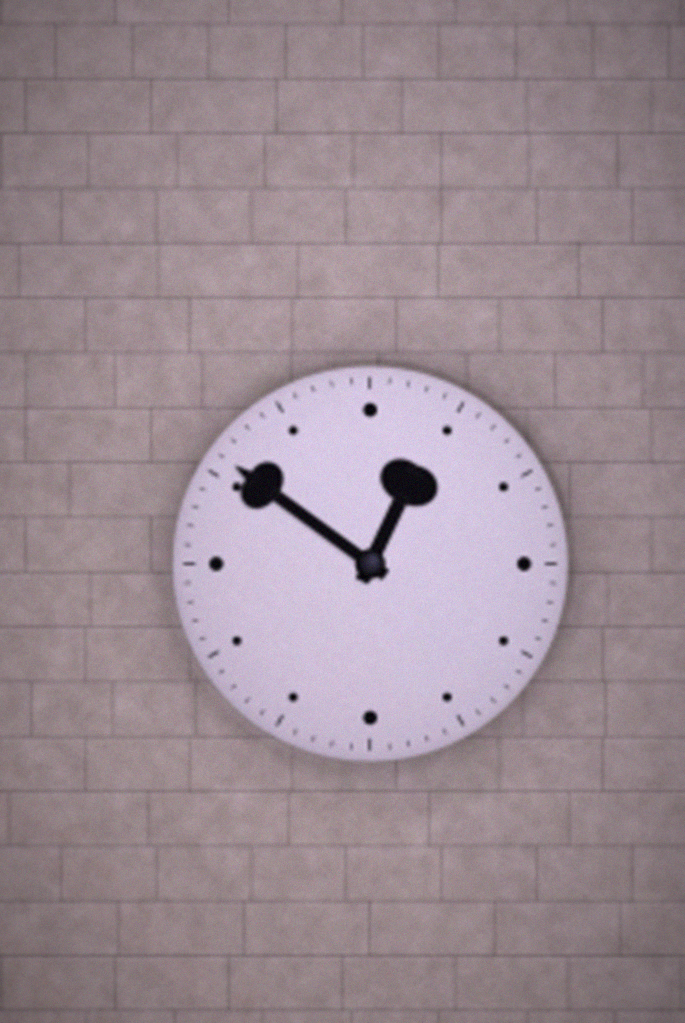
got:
12:51
